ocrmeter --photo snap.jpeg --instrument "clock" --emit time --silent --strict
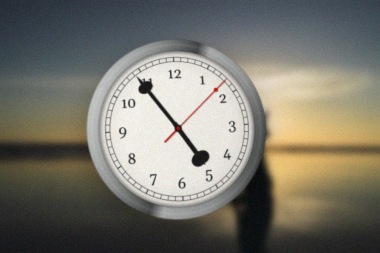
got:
4:54:08
